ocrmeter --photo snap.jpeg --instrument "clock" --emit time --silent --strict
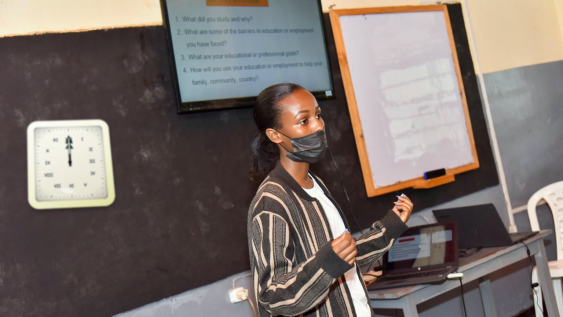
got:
12:00
